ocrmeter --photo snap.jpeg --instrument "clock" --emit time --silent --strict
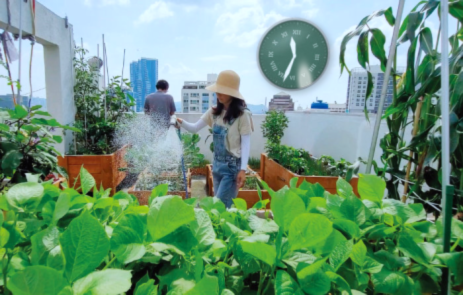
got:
11:33
